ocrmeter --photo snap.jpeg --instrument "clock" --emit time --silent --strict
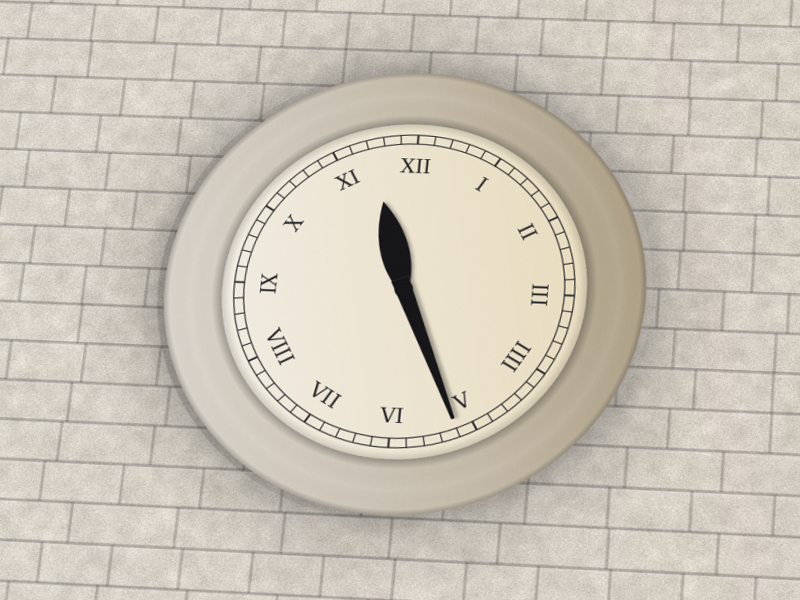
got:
11:26
